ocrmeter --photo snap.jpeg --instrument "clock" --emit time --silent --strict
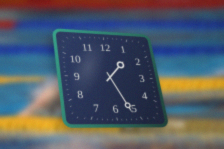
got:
1:26
